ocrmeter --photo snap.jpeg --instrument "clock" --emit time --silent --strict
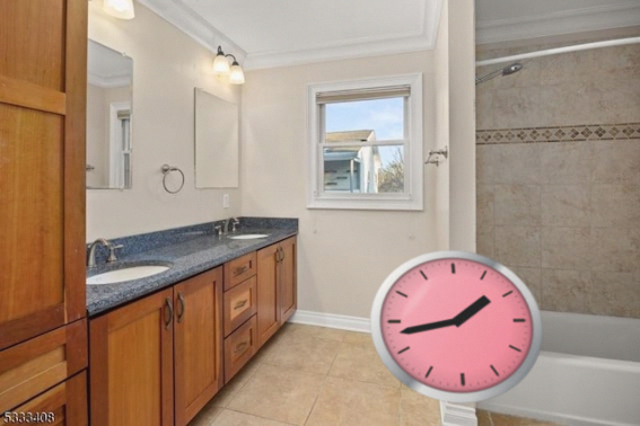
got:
1:43
